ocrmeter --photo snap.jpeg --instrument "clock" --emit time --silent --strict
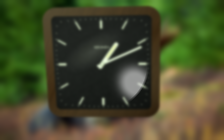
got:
1:11
